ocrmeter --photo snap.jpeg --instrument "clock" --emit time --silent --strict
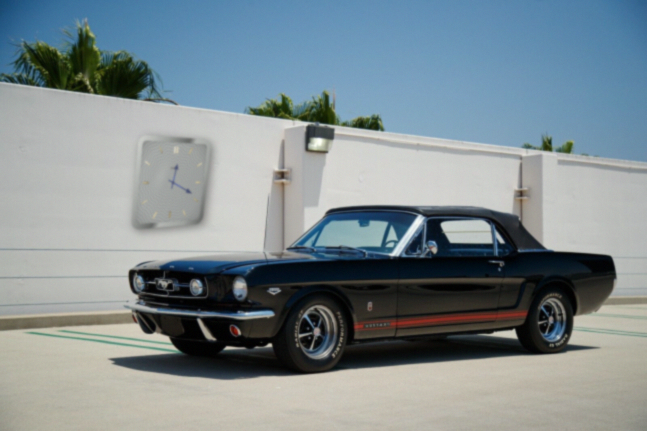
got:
12:19
